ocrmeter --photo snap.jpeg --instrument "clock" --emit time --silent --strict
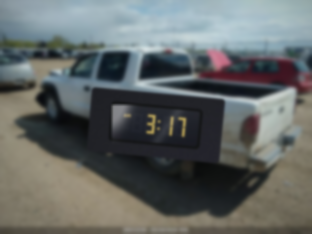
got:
3:17
